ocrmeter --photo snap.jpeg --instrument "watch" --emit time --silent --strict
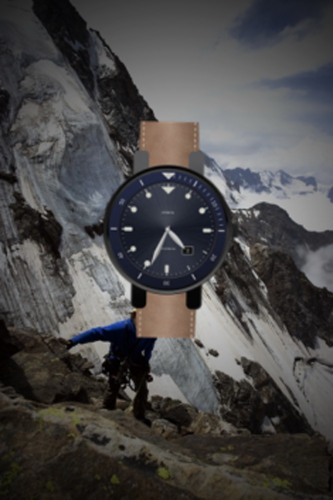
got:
4:34
